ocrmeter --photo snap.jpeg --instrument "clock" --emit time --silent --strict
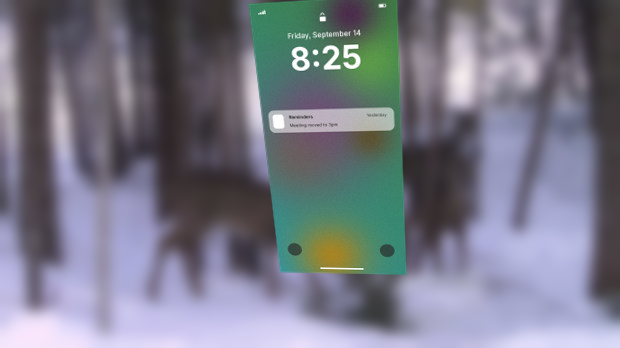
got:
8:25
